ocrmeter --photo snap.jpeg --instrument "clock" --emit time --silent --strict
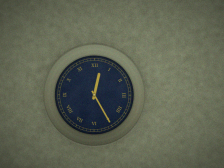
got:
12:25
